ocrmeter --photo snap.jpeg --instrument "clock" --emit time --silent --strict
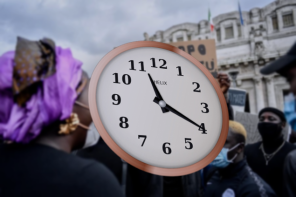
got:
11:20
